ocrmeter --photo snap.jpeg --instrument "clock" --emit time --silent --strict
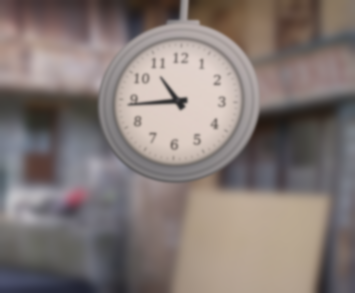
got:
10:44
